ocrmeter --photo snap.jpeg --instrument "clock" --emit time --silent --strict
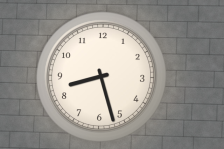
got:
8:27
